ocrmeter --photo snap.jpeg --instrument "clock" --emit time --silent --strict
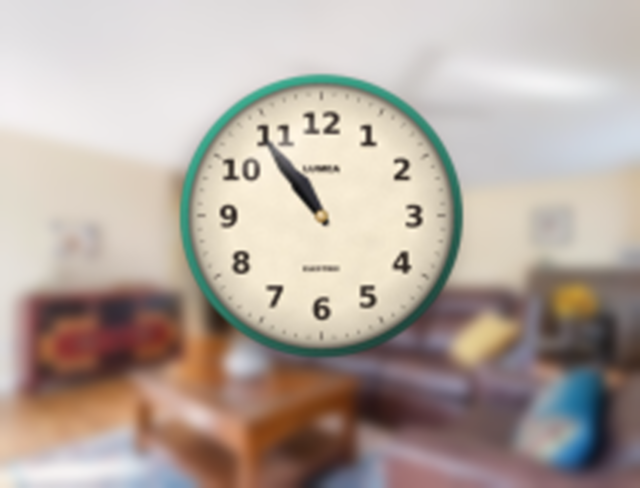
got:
10:54
